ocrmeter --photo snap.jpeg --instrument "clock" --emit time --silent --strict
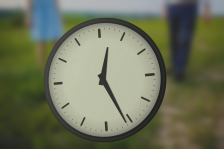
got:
12:26
